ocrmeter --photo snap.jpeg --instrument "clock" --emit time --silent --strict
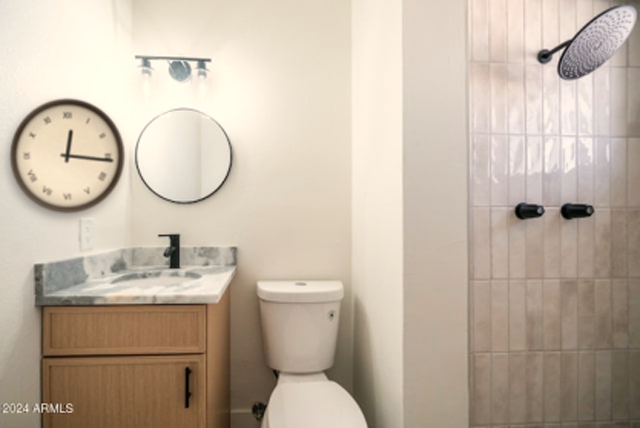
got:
12:16
